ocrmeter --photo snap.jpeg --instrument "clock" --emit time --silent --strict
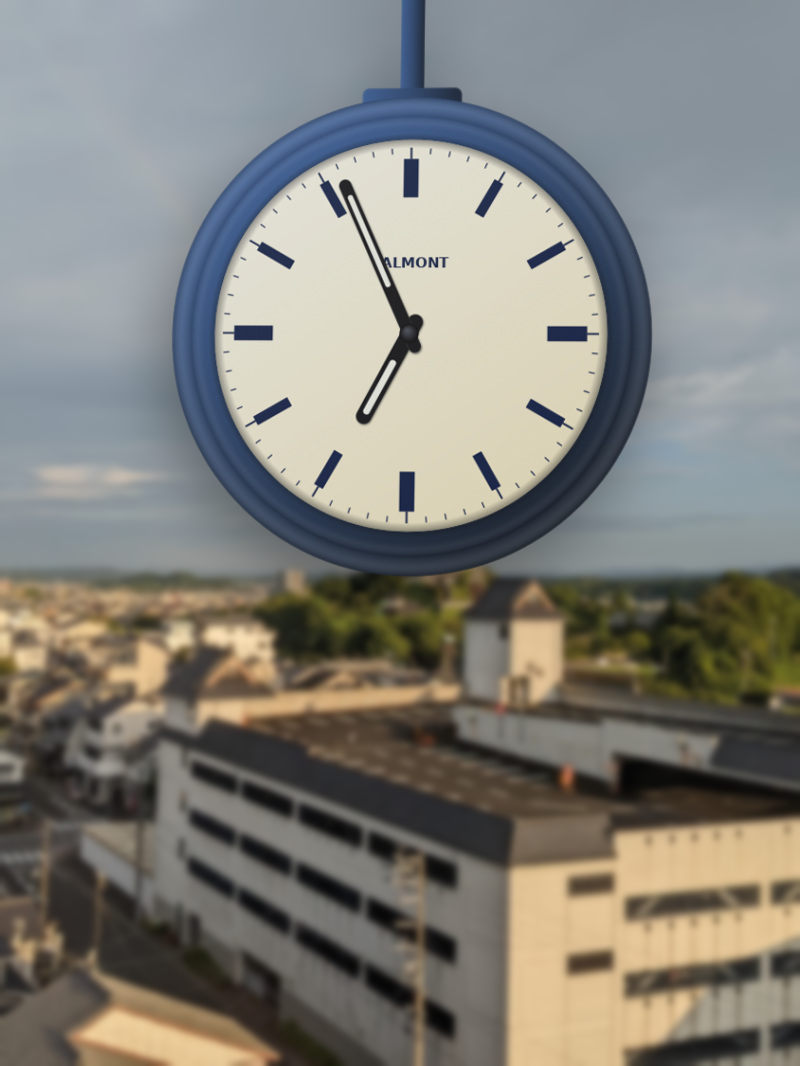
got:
6:56
